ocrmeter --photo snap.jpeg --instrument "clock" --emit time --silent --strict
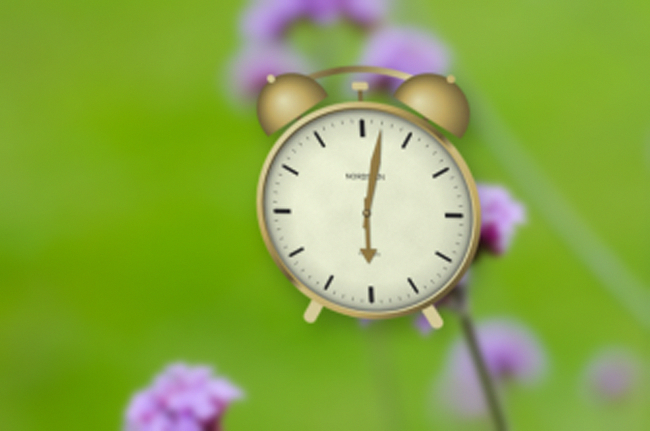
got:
6:02
